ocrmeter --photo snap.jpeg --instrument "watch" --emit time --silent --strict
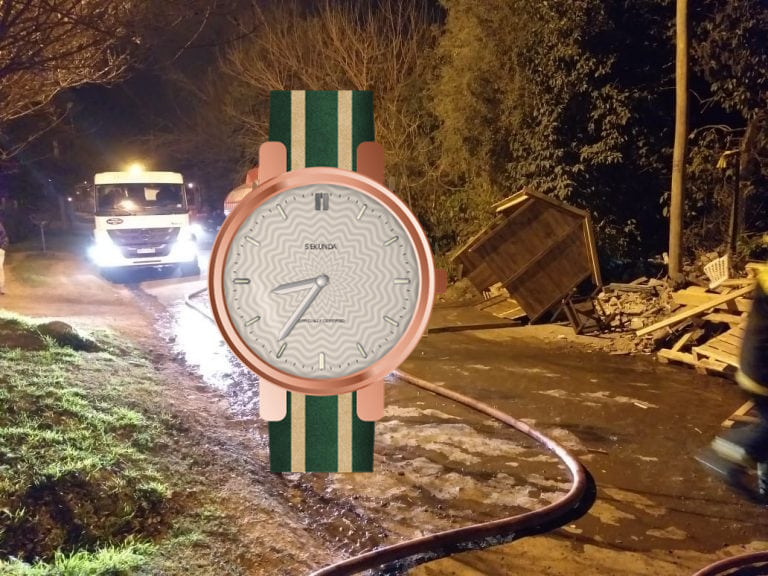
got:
8:36
